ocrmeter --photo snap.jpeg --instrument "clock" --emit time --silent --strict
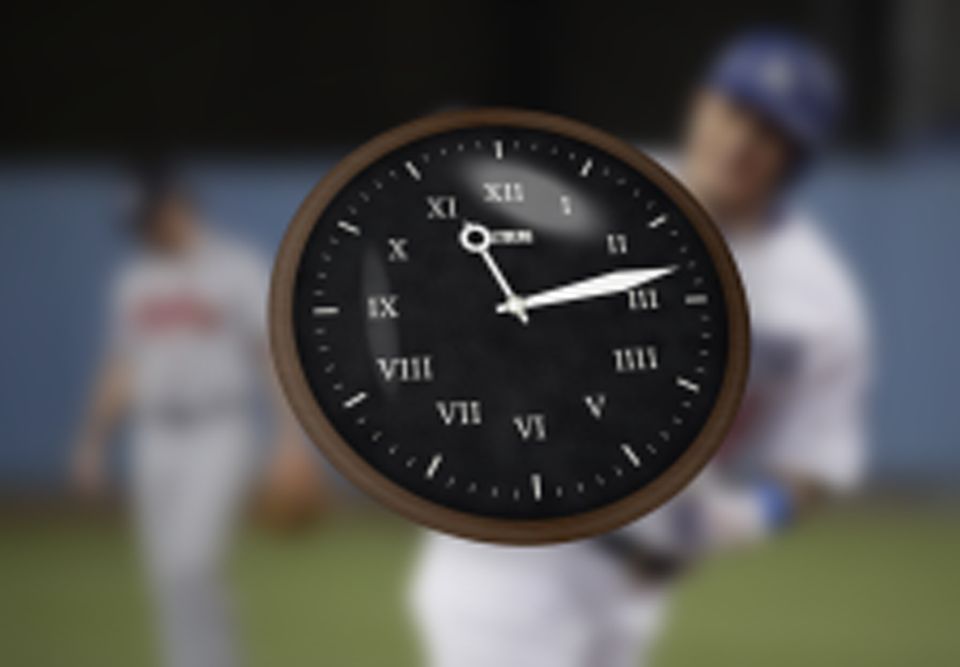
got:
11:13
